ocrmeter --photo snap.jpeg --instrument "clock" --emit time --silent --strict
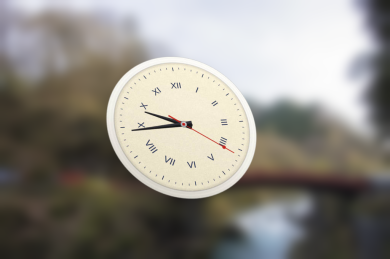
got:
9:44:21
